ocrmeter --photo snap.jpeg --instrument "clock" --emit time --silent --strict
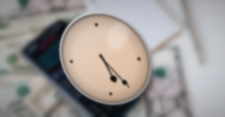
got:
5:24
